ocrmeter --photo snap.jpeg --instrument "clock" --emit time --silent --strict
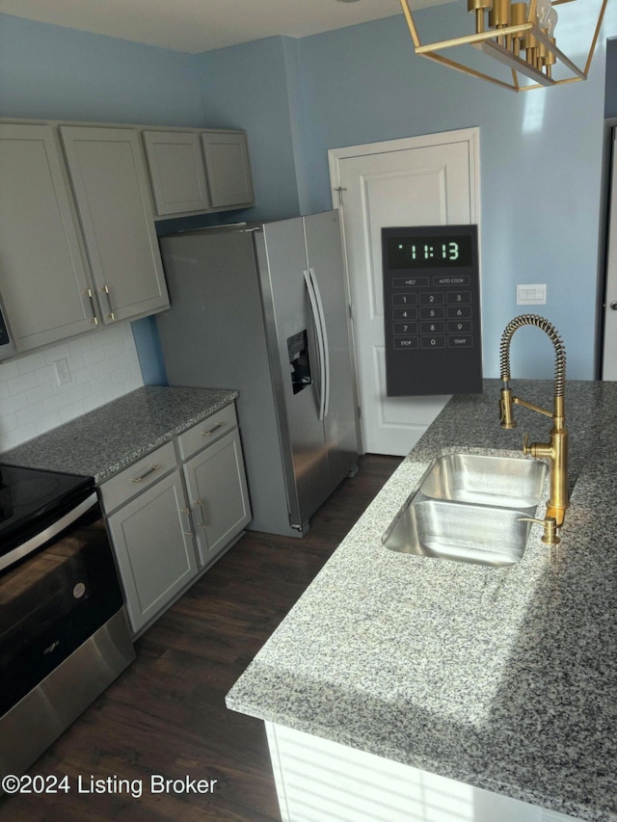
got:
11:13
